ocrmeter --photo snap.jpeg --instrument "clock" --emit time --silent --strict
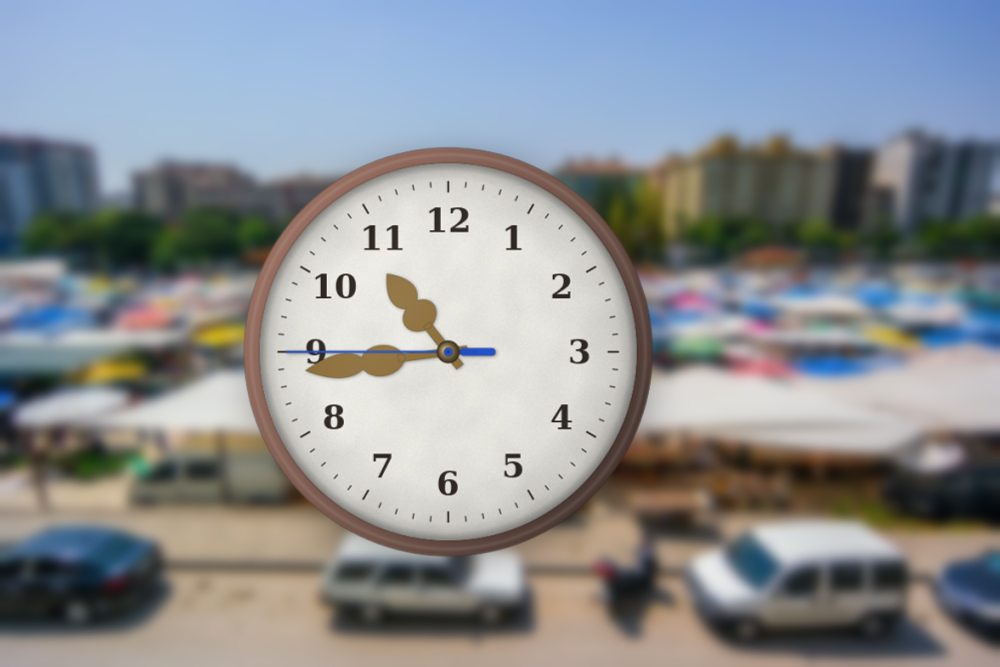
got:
10:43:45
